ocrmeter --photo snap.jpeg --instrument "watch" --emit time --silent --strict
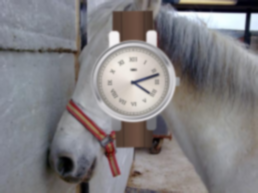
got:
4:12
